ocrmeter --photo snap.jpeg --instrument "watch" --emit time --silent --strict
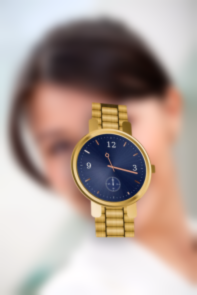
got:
11:17
